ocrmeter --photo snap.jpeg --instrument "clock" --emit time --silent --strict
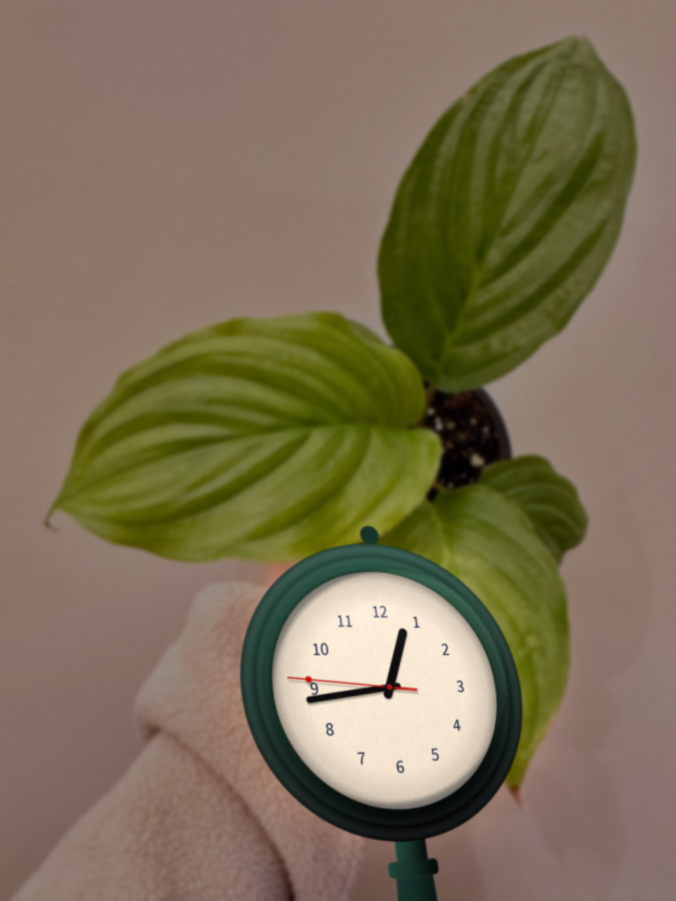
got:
12:43:46
